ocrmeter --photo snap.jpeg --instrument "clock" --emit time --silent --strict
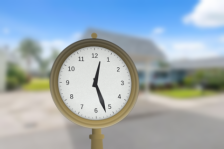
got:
12:27
